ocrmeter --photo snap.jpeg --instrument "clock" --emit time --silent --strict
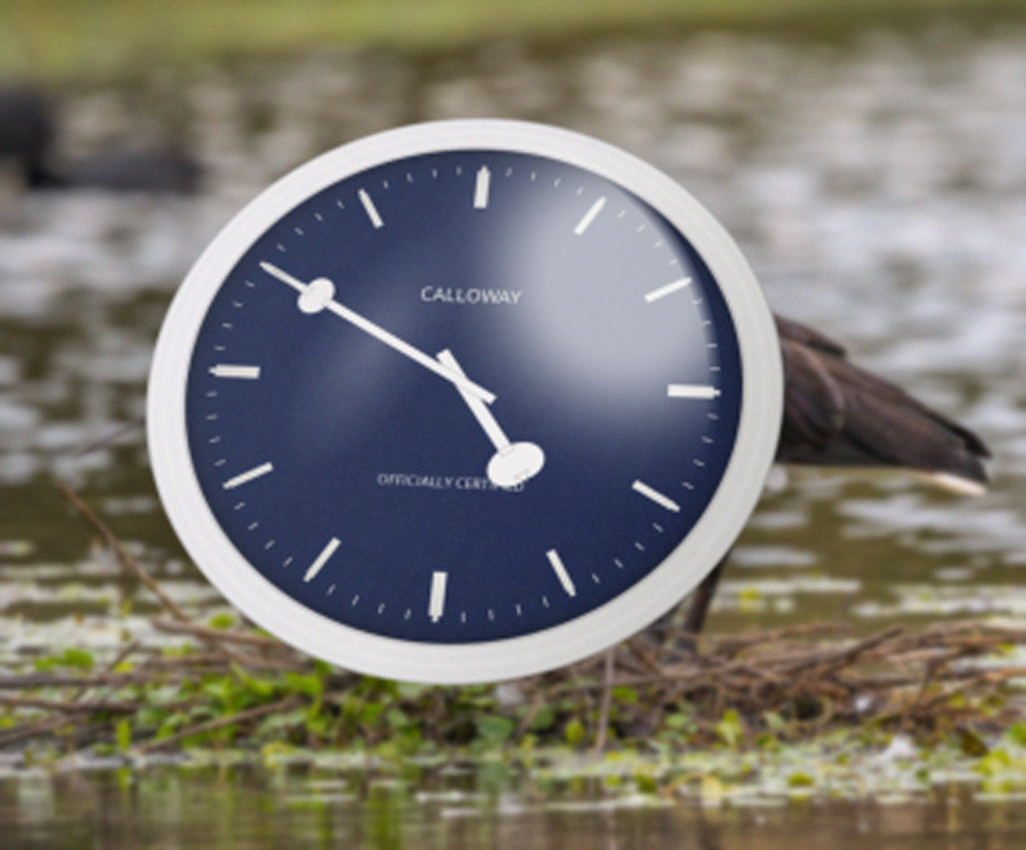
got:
4:50
